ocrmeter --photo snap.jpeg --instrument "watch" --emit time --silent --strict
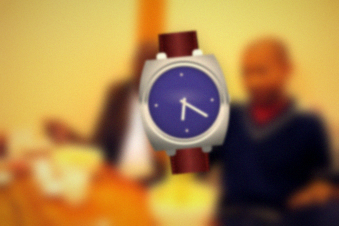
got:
6:21
